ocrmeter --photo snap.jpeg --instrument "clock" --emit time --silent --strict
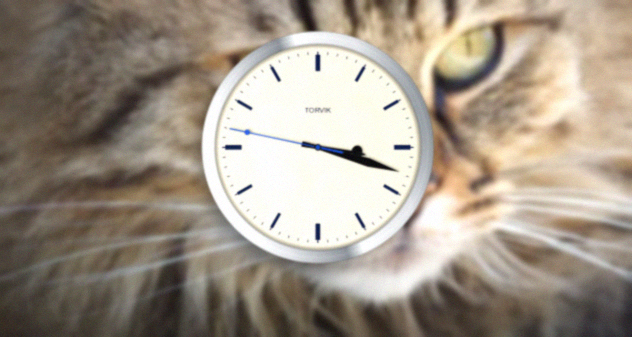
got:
3:17:47
